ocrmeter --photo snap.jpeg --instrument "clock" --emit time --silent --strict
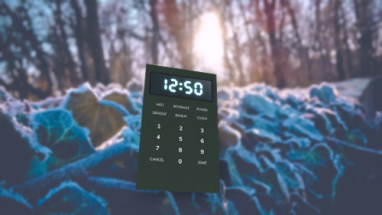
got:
12:50
